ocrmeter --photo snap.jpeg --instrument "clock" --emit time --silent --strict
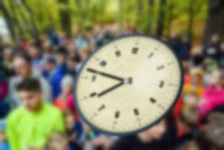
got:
7:47
